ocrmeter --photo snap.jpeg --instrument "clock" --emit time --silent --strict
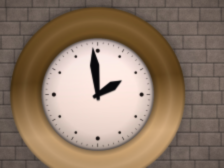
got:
1:59
